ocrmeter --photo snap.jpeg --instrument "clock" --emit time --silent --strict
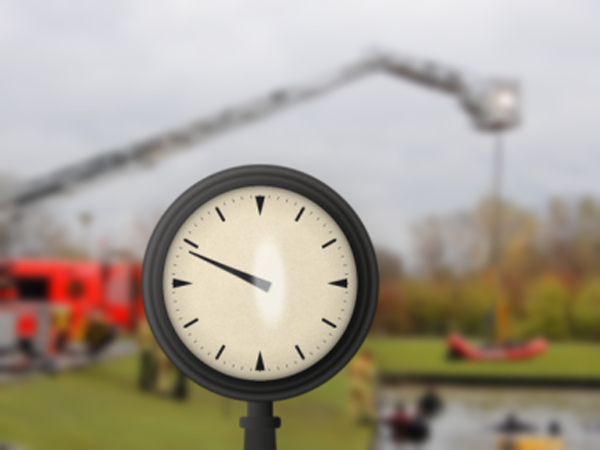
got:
9:49
